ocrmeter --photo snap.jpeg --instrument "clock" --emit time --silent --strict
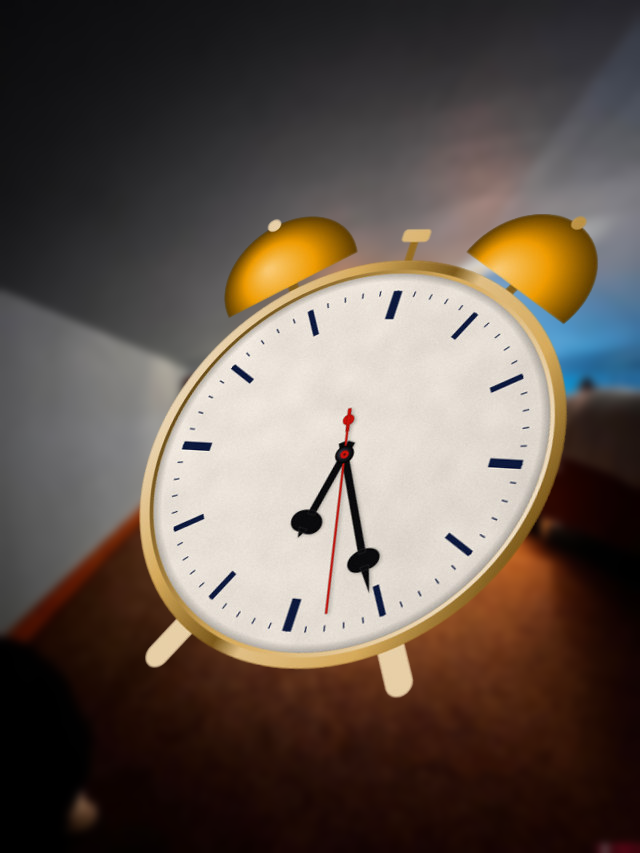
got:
6:25:28
